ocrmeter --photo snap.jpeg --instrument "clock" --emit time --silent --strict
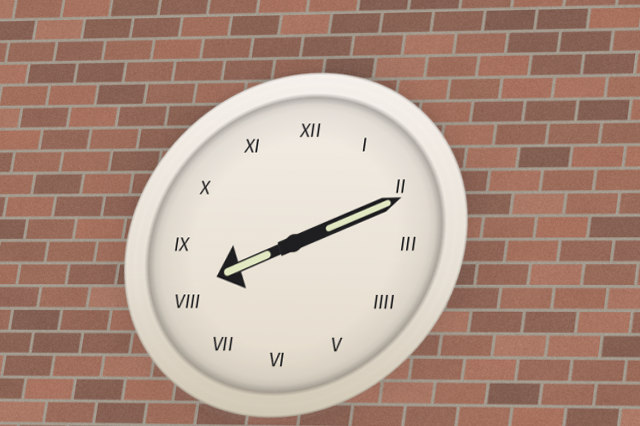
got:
8:11
